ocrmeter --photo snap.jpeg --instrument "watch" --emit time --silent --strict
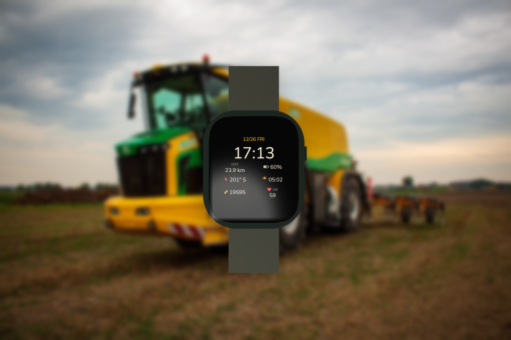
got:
17:13
